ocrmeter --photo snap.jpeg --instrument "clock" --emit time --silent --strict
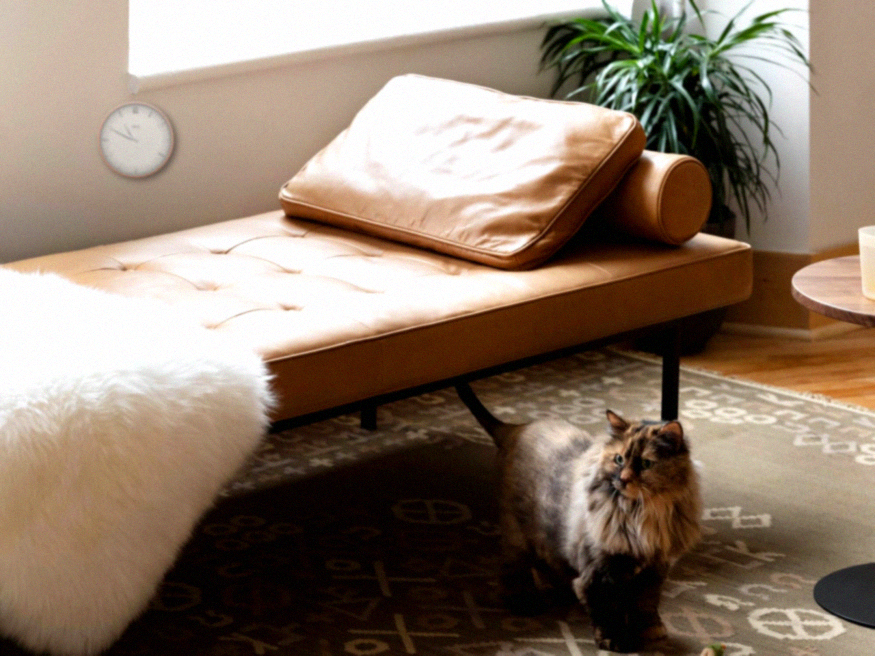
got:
10:49
